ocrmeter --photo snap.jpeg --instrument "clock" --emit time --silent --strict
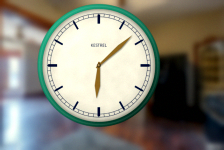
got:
6:08
